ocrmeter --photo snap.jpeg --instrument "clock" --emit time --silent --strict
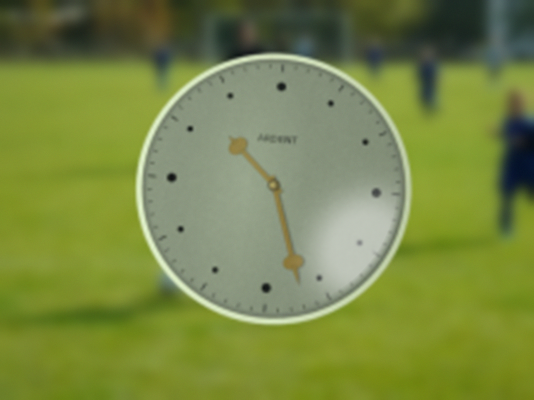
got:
10:27
